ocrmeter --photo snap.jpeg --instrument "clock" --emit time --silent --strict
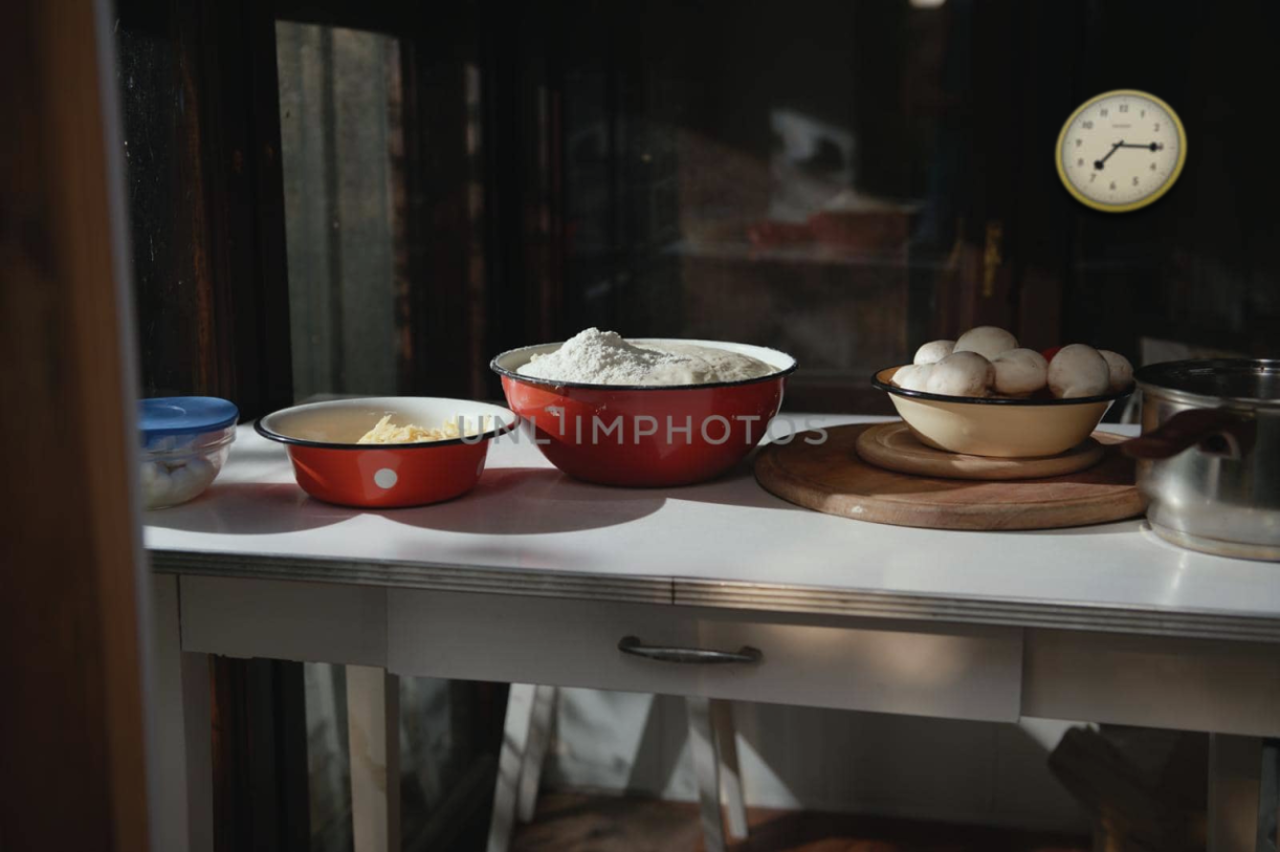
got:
7:15
